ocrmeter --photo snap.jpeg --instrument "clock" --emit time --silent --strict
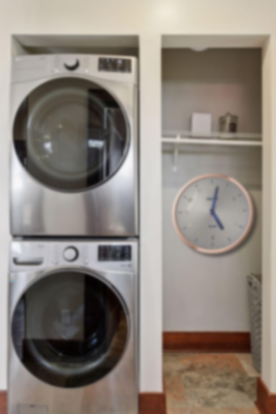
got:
5:02
